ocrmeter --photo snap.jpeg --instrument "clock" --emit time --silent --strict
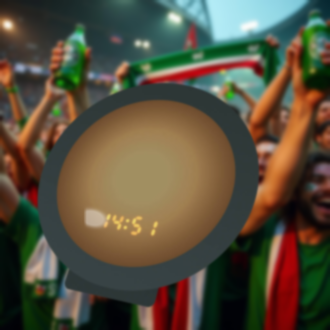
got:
14:51
